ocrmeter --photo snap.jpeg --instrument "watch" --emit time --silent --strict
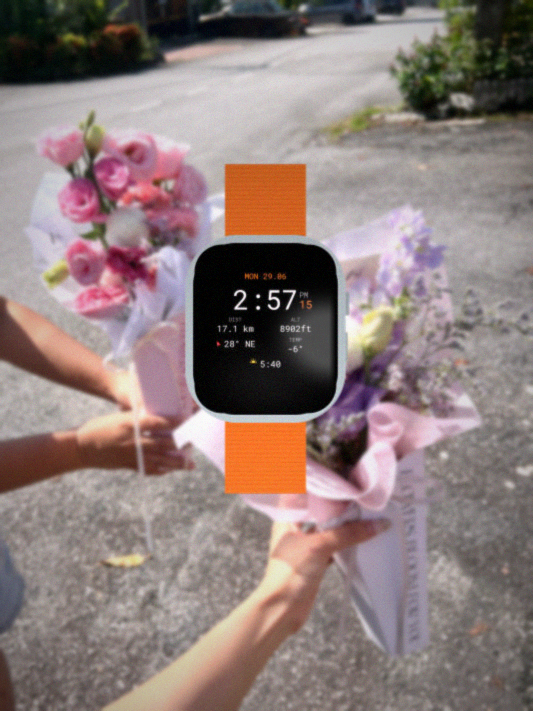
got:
2:57:15
